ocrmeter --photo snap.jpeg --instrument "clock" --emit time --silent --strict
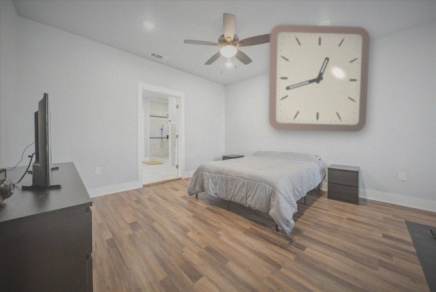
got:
12:42
